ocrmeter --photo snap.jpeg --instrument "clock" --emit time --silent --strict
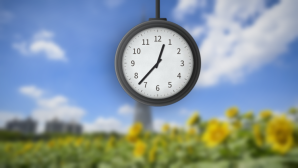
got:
12:37
